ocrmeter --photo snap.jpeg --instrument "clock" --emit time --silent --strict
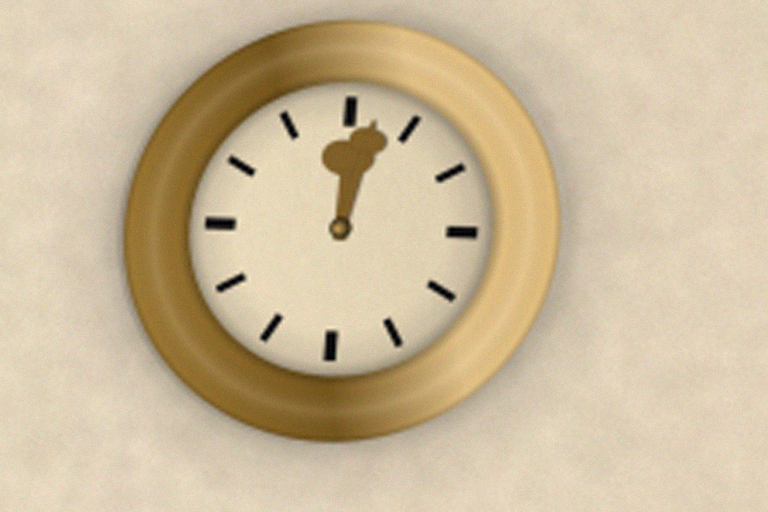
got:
12:02
